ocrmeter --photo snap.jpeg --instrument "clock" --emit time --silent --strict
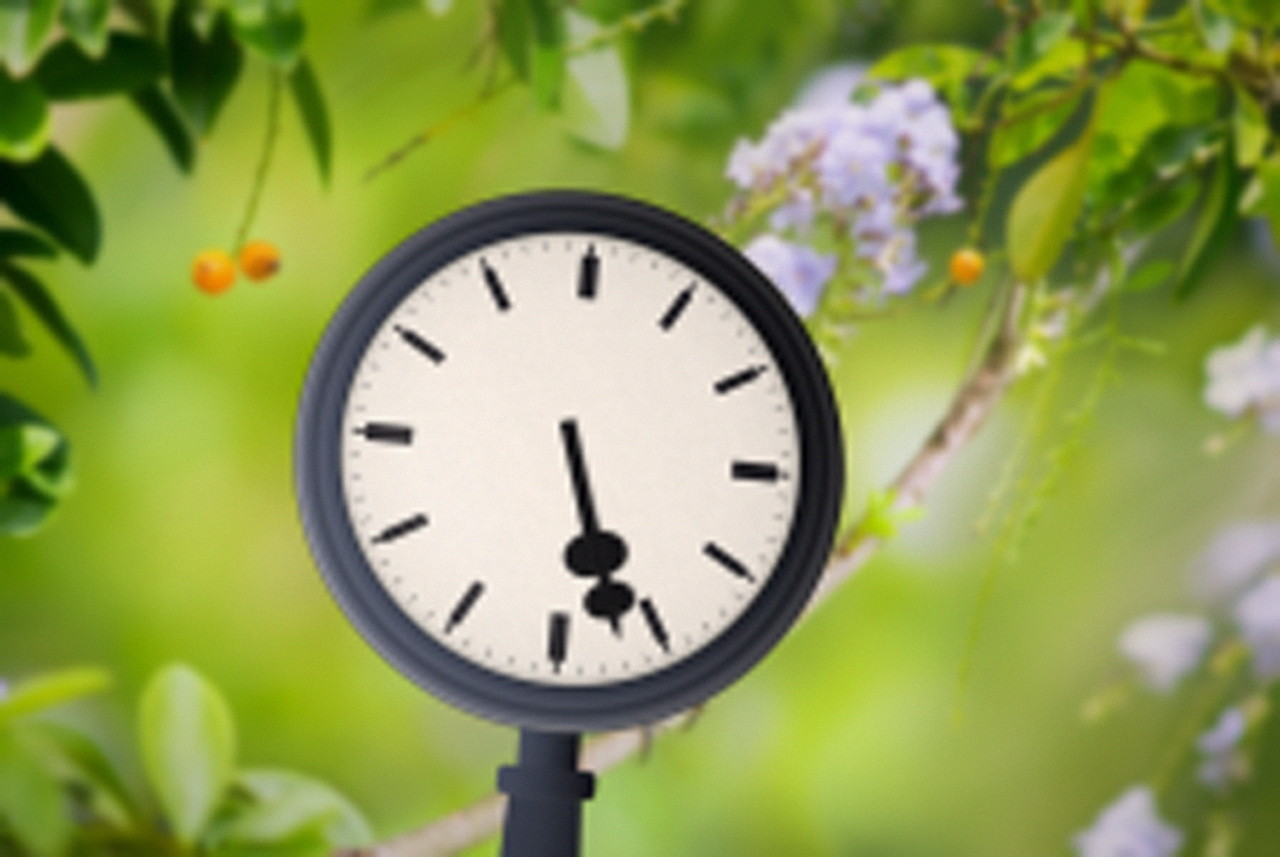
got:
5:27
